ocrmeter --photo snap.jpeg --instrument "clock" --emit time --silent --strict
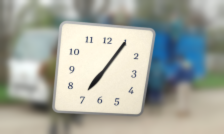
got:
7:05
